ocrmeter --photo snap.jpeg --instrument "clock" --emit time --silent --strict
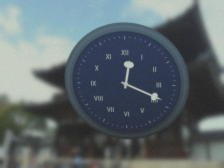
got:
12:19
